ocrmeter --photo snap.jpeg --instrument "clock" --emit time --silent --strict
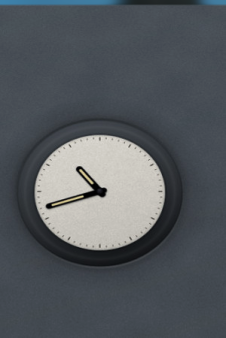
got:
10:42
